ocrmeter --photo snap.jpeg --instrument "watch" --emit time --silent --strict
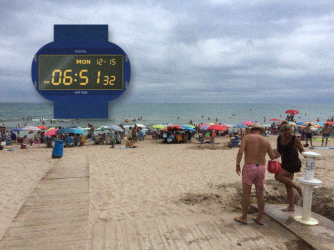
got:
6:51:32
